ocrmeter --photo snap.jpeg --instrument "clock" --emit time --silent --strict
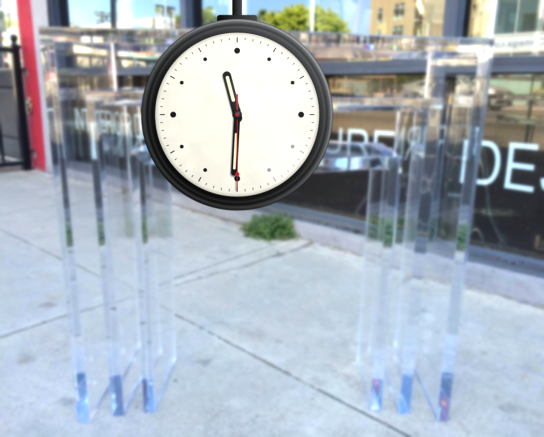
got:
11:30:30
